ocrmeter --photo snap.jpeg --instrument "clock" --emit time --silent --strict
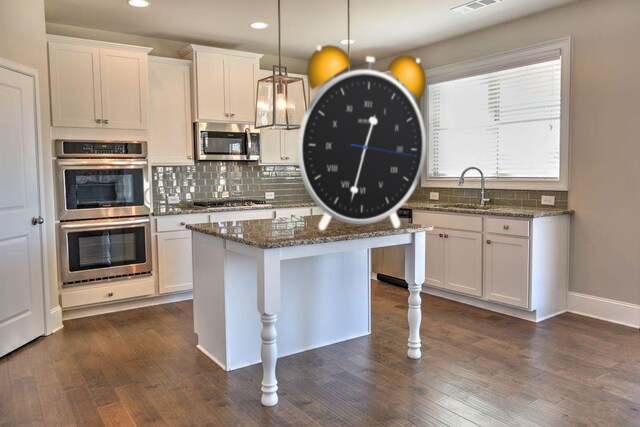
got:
12:32:16
